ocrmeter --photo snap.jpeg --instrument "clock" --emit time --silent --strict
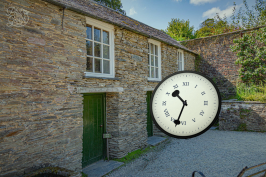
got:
10:33
